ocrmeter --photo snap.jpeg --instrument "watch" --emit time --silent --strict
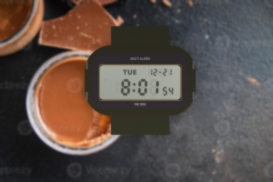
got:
8:01
